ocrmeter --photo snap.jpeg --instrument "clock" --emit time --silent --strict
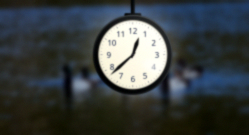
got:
12:38
